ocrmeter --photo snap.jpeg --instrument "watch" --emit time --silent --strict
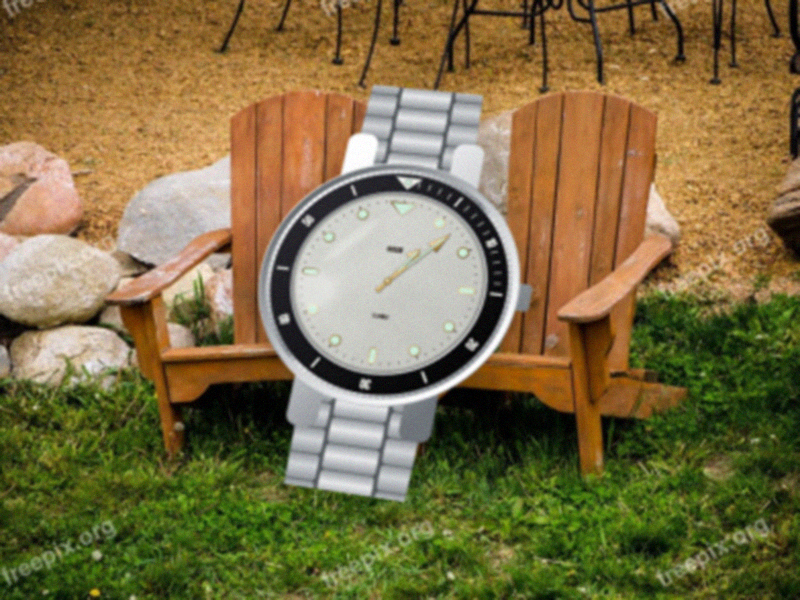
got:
1:07
